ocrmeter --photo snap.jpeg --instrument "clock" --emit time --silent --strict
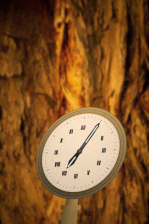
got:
7:05
